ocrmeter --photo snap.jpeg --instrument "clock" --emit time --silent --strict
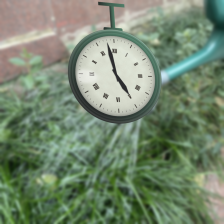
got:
4:58
